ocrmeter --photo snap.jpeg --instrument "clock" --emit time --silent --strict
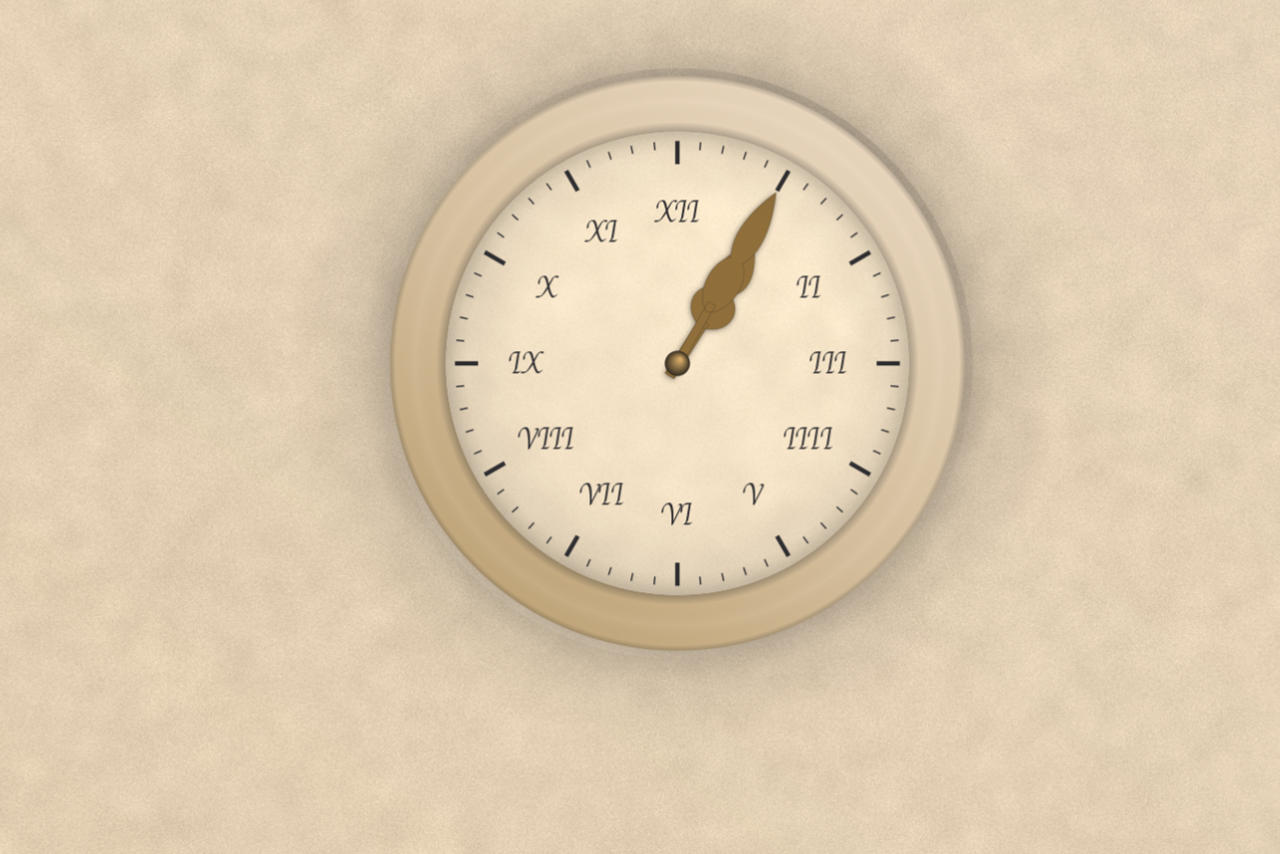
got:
1:05
